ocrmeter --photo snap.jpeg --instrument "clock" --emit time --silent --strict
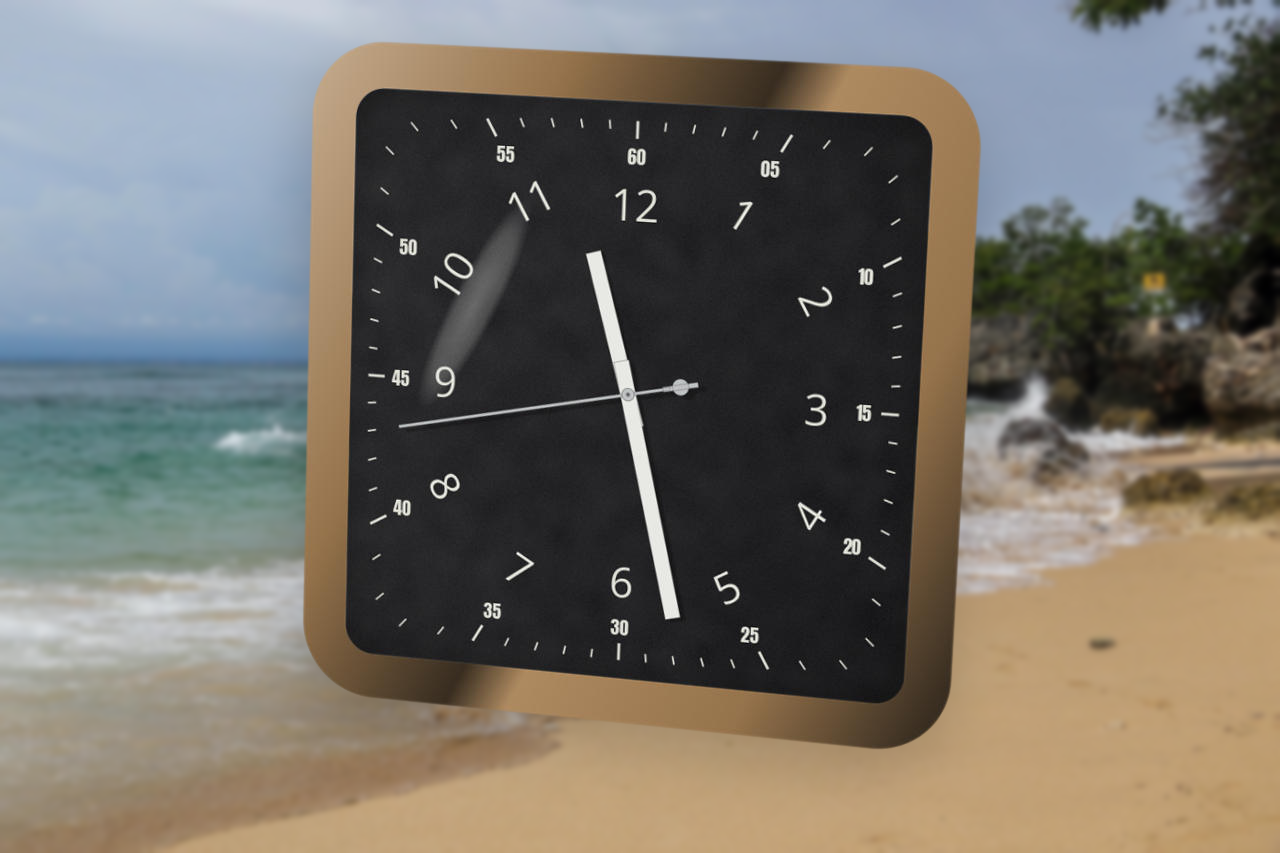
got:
11:27:43
